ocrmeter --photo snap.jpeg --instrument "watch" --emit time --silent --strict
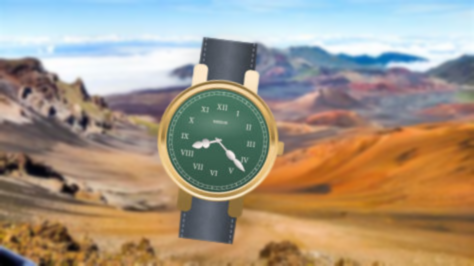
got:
8:22
